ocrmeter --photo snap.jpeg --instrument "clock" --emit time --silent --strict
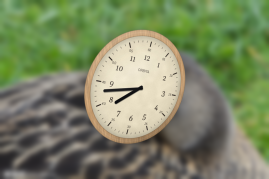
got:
7:43
